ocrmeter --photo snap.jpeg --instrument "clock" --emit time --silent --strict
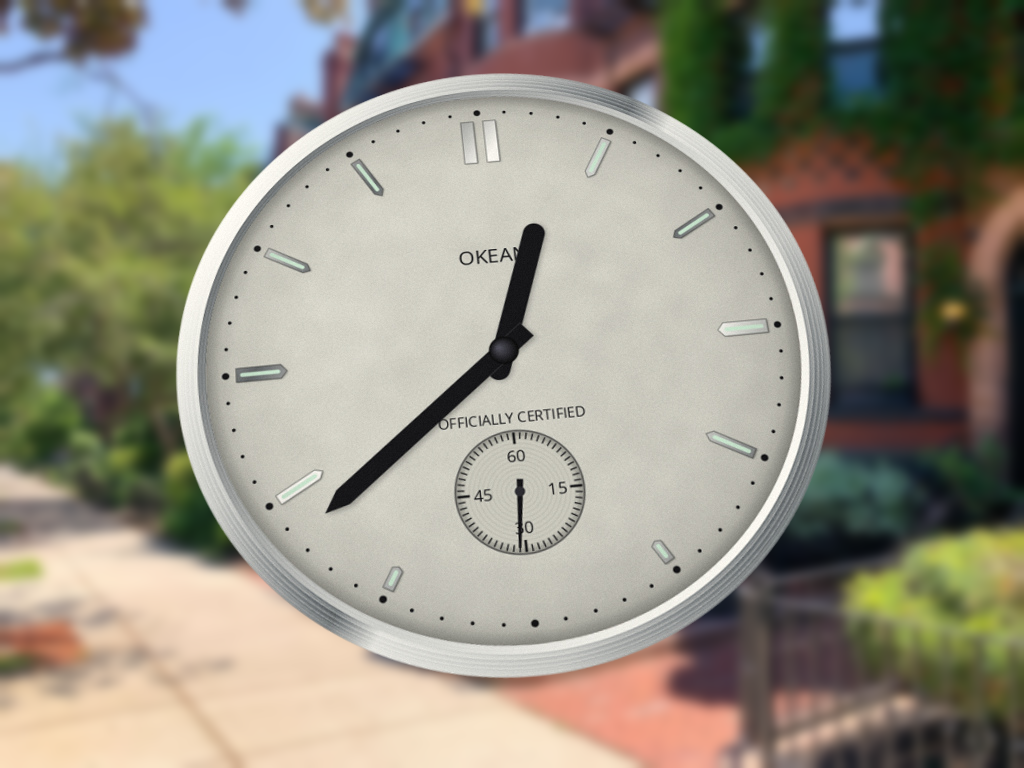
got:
12:38:31
